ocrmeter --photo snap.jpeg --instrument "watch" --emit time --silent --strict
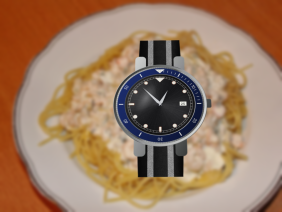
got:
12:53
